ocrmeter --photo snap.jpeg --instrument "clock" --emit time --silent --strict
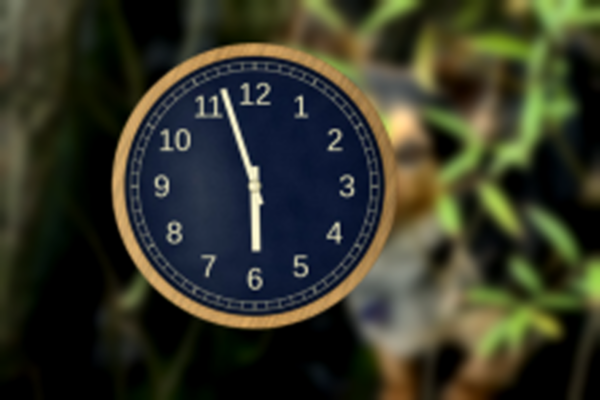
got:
5:57
